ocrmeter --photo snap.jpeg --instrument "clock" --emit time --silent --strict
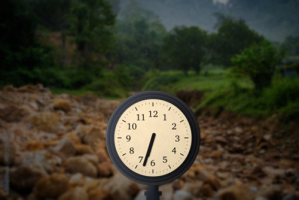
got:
6:33
